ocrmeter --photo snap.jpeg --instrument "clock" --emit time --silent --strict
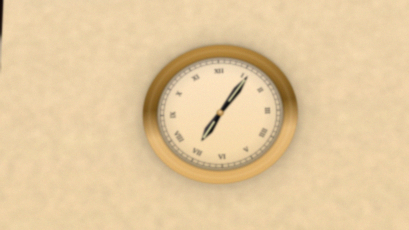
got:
7:06
